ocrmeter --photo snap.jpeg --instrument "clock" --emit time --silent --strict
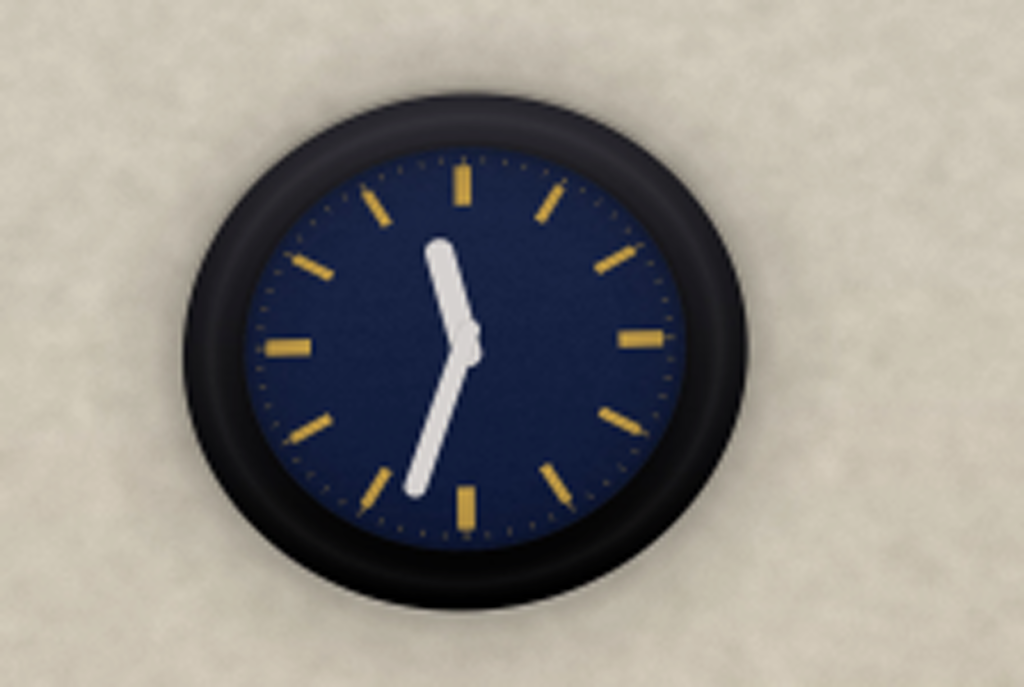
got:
11:33
